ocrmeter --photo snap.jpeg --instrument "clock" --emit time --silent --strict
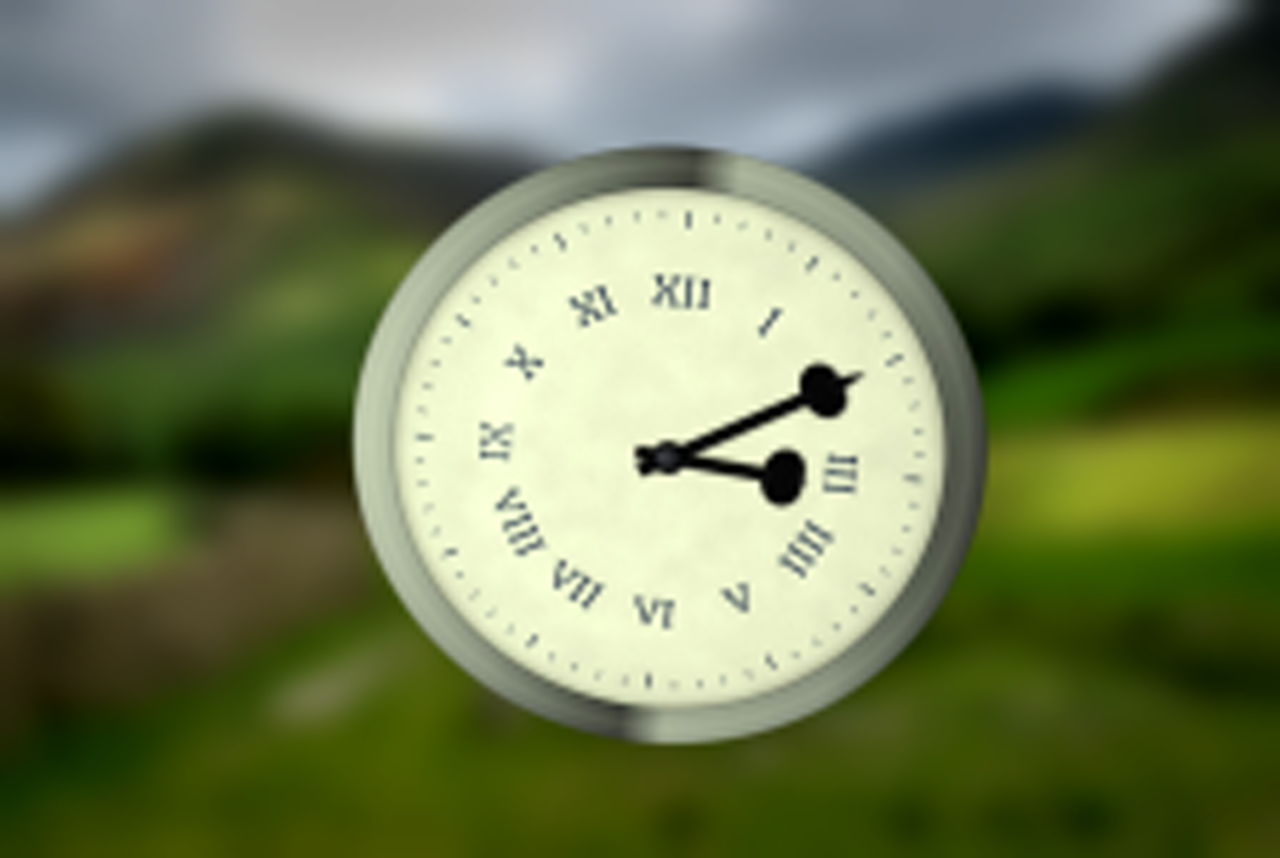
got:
3:10
